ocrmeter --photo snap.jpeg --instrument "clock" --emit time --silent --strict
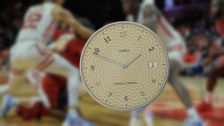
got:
1:49
